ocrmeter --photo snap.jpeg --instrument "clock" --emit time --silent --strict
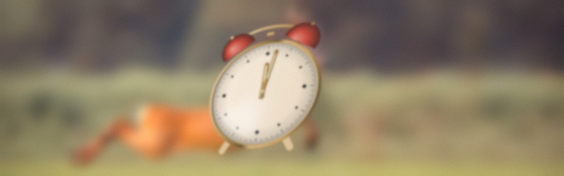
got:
12:02
